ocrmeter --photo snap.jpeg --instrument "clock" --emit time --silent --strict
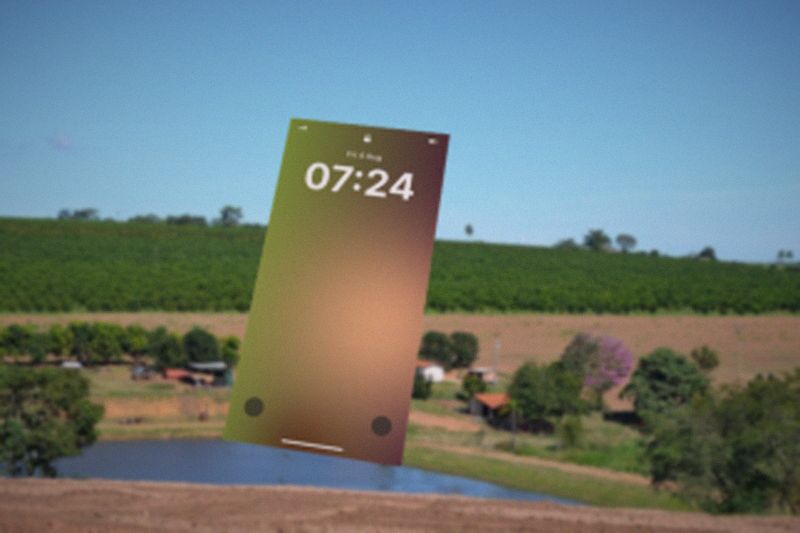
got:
7:24
